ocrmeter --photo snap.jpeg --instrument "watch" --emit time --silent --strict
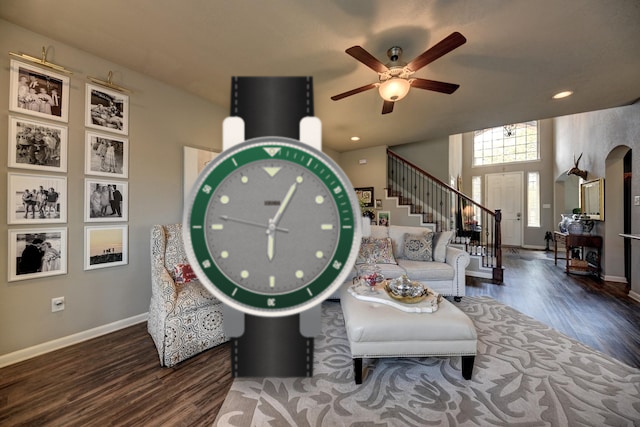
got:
6:04:47
